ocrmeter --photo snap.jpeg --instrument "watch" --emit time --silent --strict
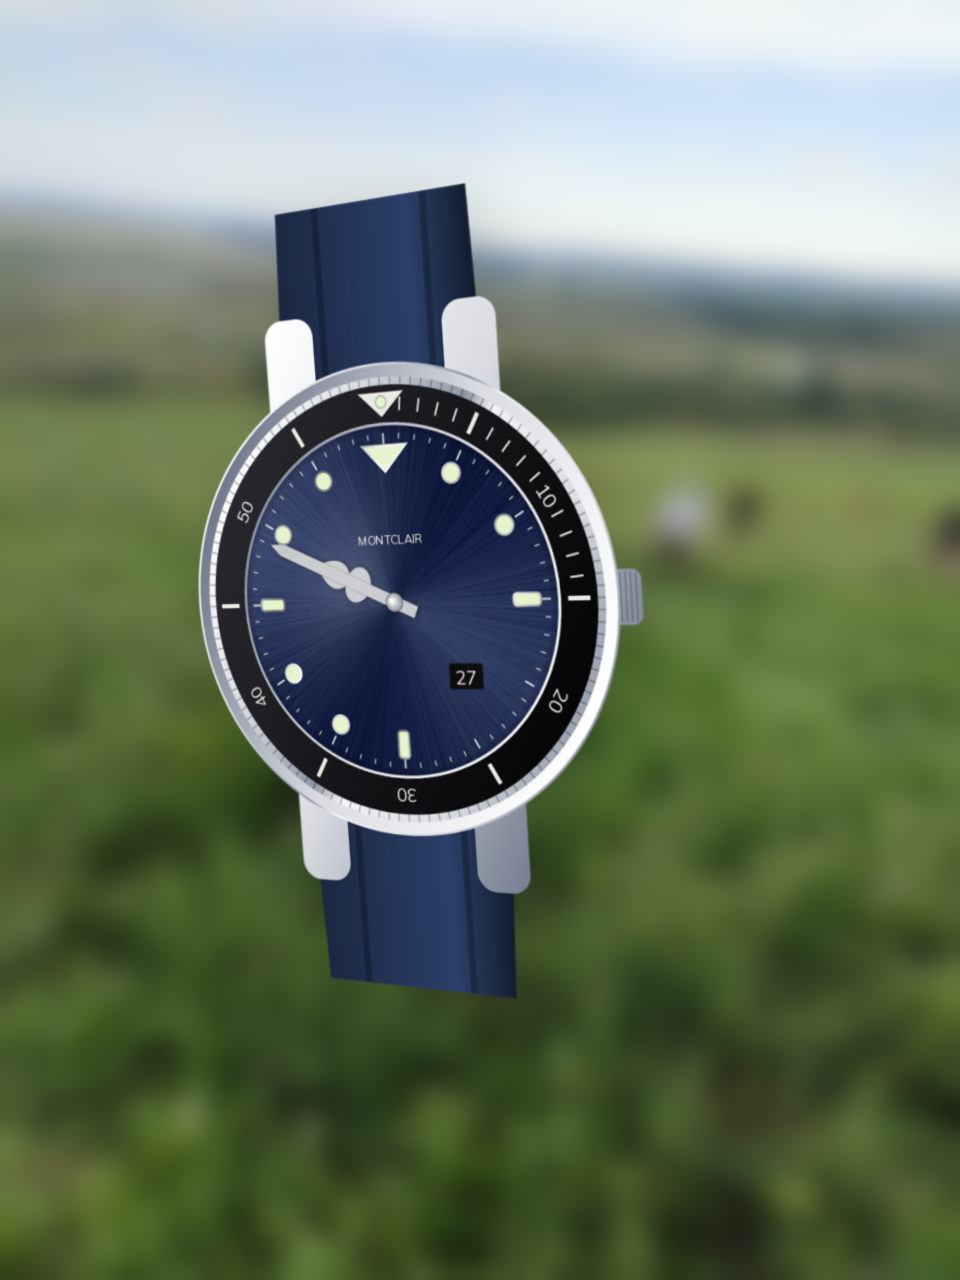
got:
9:49
